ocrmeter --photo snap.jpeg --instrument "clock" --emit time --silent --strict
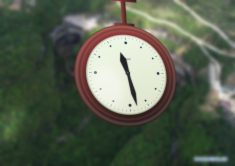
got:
11:28
